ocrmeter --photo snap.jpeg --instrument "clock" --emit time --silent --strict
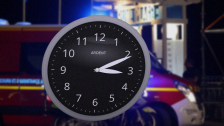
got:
3:11
